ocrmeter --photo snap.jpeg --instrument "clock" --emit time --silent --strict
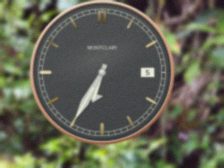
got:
6:35
